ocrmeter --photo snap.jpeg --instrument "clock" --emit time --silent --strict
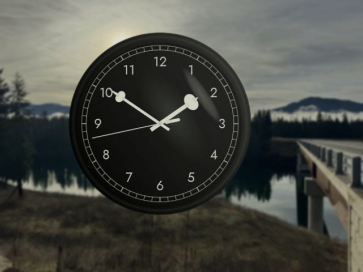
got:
1:50:43
